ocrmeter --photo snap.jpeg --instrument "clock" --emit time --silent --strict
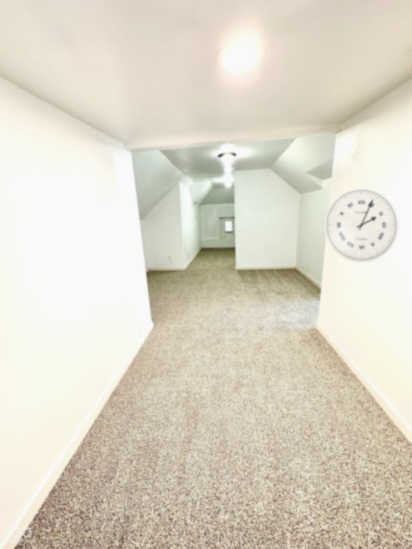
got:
2:04
